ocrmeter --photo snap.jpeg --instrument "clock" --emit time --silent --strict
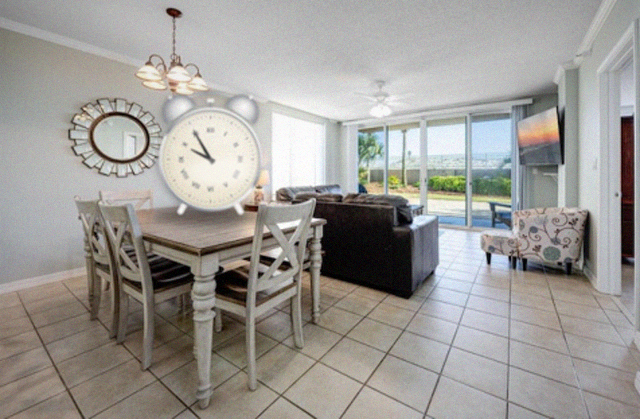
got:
9:55
